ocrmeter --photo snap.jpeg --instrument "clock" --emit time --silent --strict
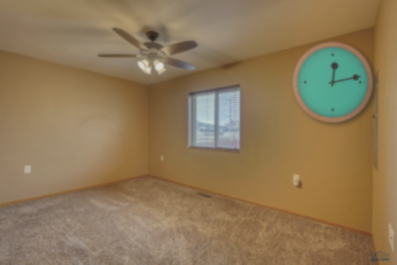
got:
12:13
